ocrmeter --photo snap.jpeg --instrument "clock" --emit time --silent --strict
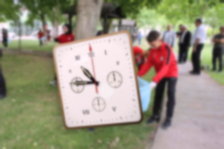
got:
10:46
